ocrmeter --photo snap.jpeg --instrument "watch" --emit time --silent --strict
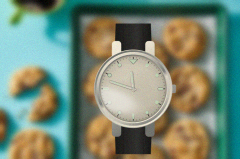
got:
11:48
